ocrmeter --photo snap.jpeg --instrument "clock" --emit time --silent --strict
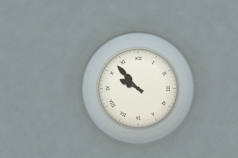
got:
9:53
